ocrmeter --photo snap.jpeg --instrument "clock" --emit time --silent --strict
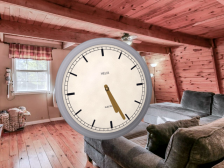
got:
5:26
